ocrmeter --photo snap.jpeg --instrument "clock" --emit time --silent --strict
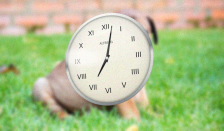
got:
7:02
